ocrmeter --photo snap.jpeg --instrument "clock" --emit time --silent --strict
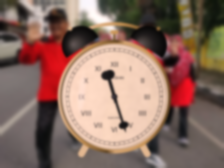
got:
11:27
